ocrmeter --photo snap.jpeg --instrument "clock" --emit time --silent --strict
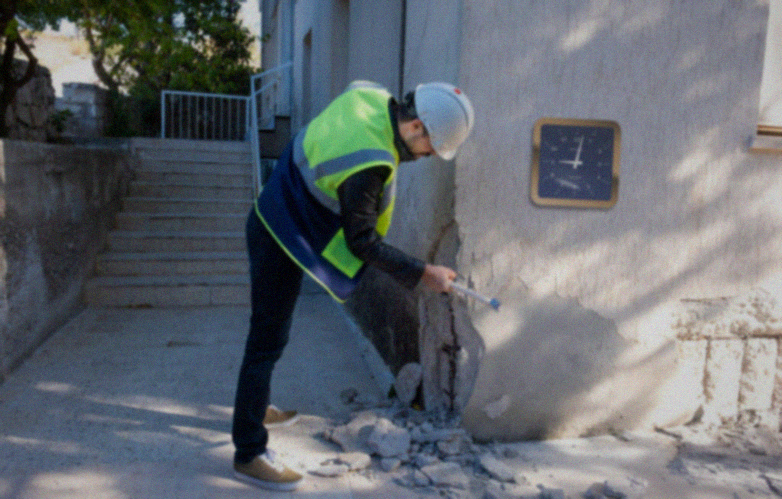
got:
9:02
